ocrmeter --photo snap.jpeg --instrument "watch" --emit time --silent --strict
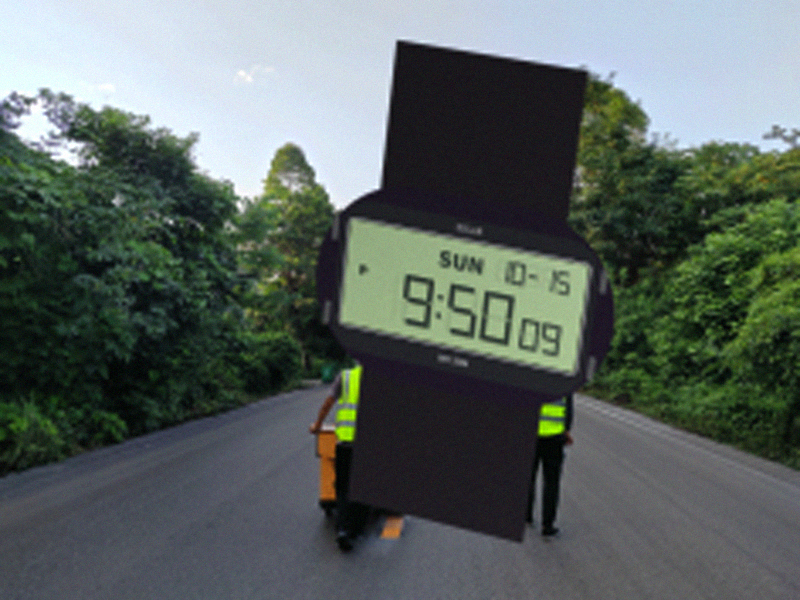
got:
9:50:09
